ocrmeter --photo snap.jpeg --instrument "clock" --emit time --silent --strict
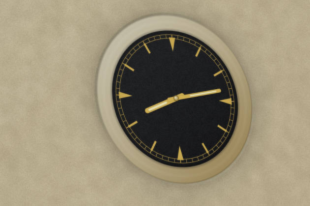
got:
8:13
